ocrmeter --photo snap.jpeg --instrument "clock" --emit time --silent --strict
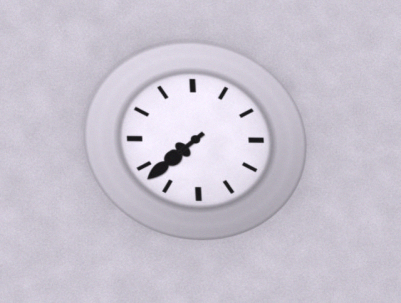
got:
7:38
